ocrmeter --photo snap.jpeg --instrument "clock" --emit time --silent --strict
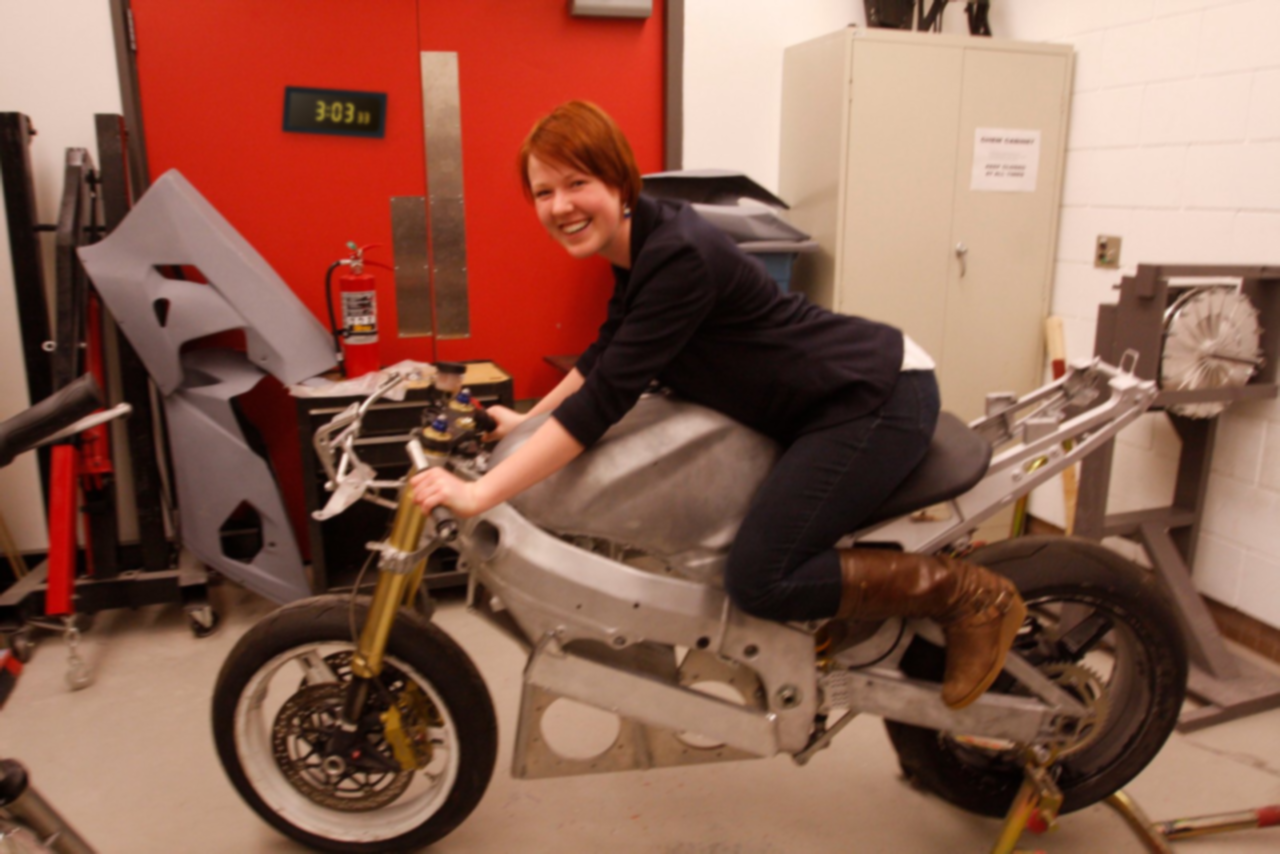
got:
3:03
